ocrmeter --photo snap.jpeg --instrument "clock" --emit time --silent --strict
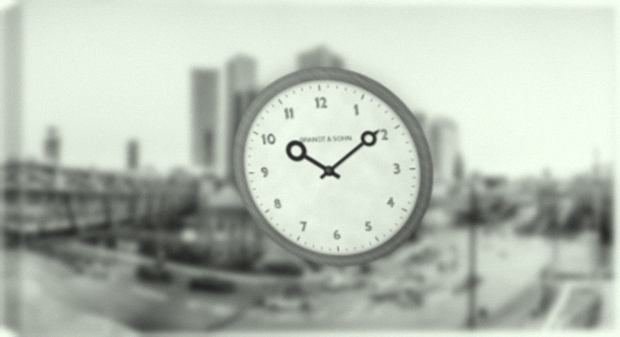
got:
10:09
